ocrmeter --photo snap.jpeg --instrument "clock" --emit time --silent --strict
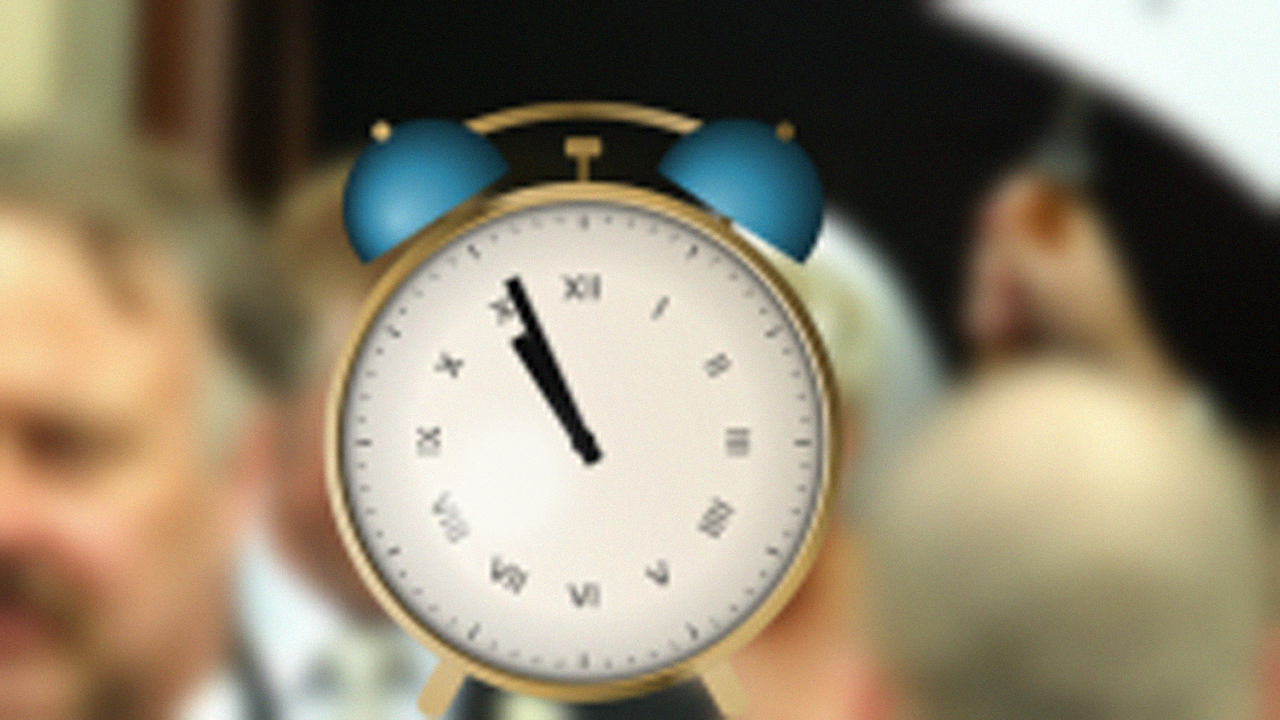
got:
10:56
